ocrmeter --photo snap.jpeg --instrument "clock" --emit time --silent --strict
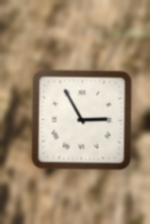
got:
2:55
